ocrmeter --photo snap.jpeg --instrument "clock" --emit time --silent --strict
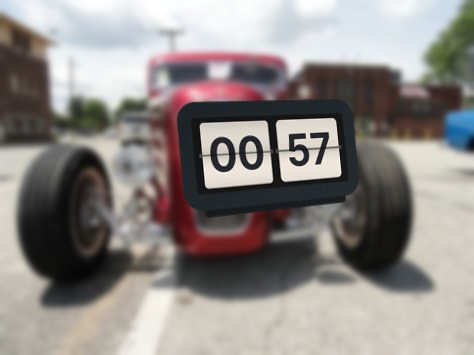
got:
0:57
